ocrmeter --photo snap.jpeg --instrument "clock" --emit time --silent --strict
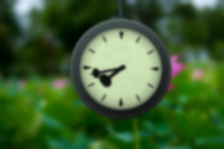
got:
7:43
